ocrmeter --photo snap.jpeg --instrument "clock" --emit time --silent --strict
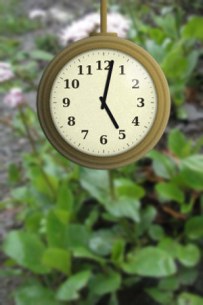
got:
5:02
